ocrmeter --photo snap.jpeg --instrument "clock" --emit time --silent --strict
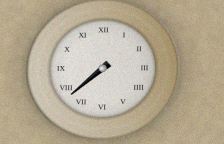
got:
7:38
